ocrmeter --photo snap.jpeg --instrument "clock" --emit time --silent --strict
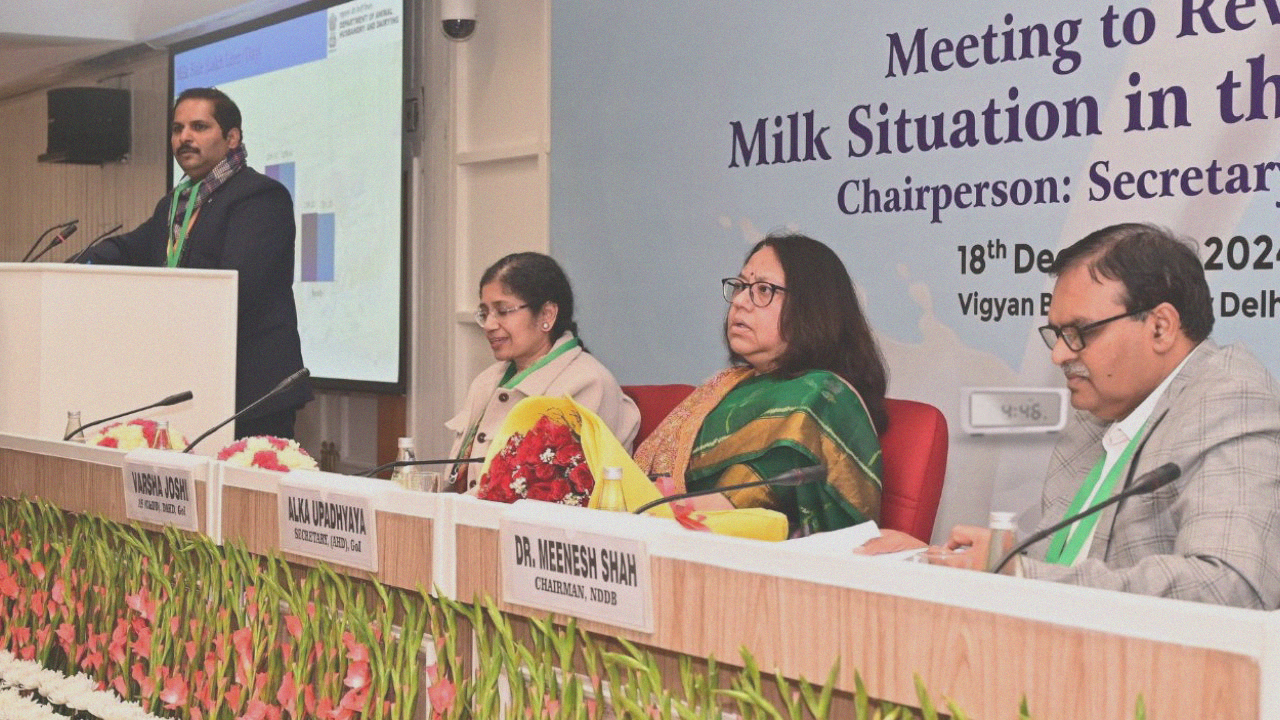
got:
4:46
